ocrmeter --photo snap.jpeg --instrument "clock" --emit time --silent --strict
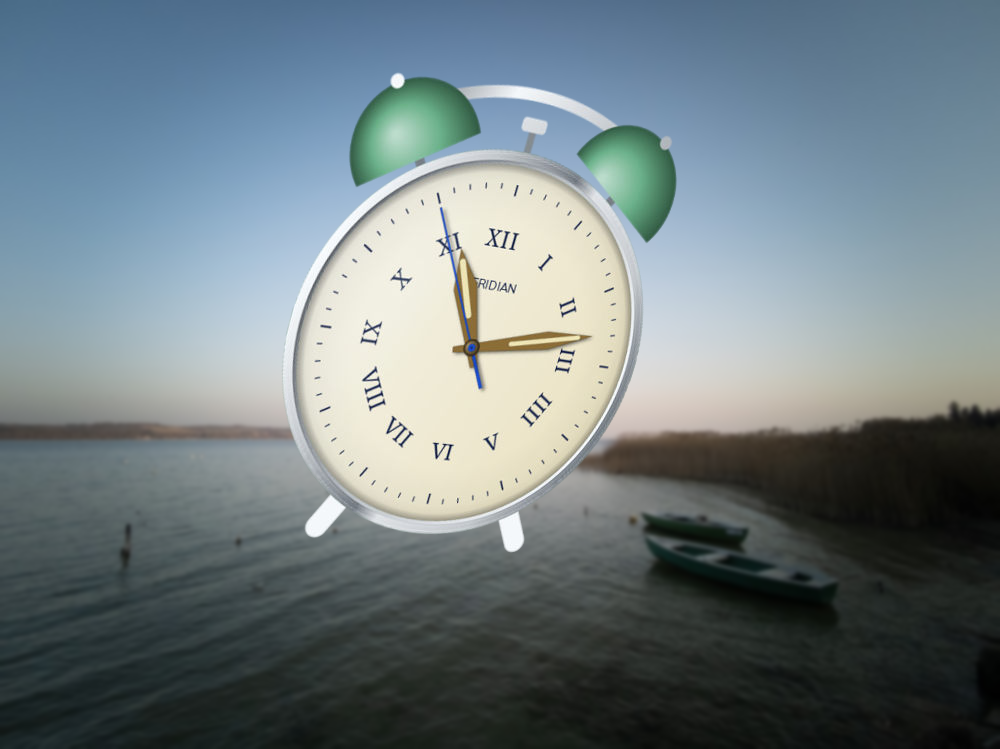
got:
11:12:55
